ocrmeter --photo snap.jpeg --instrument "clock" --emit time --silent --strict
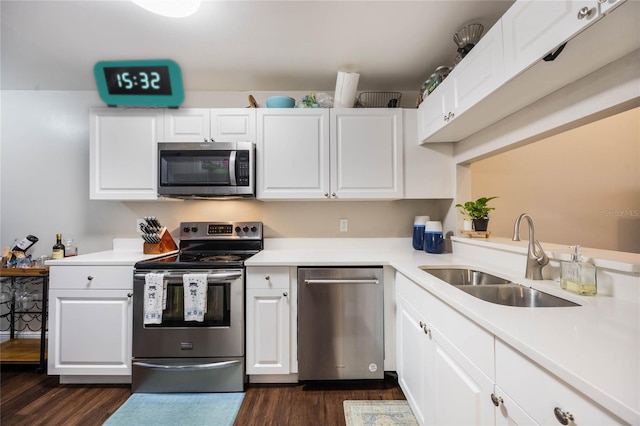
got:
15:32
